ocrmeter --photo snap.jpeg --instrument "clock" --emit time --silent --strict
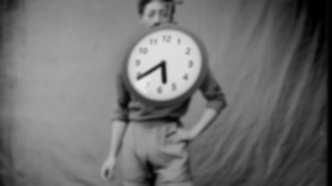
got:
5:39
